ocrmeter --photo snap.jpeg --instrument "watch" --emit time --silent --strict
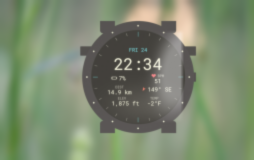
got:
22:34
